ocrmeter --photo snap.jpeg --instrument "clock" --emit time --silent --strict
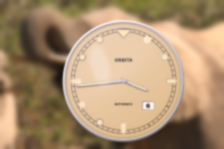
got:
3:44
